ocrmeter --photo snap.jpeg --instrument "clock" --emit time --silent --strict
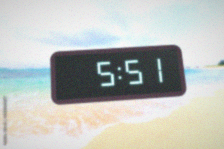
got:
5:51
